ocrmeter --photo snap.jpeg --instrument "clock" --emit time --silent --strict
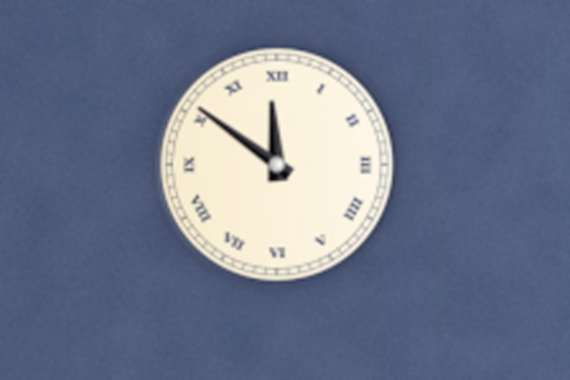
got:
11:51
